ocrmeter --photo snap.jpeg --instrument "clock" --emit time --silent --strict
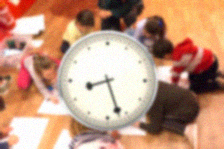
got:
8:27
